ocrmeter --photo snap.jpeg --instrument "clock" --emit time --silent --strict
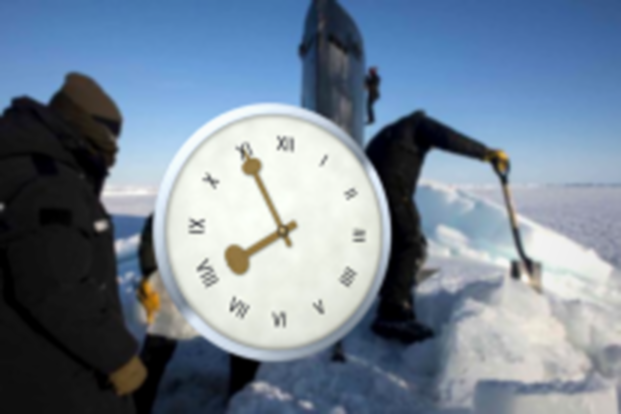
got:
7:55
